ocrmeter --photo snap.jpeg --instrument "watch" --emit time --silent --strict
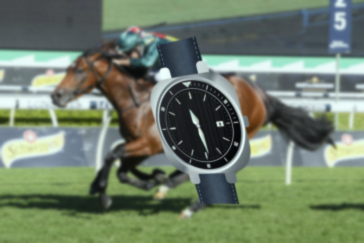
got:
11:29
